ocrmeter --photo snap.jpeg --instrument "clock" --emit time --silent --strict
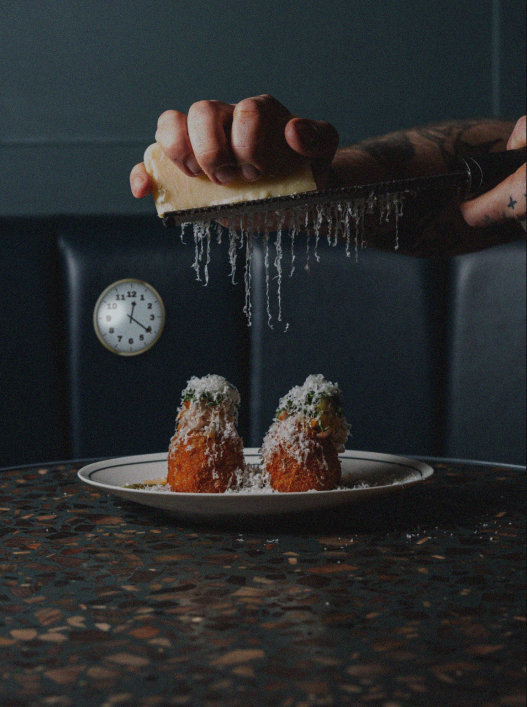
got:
12:21
